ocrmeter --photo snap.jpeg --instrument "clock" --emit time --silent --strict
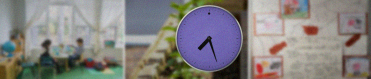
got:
7:27
